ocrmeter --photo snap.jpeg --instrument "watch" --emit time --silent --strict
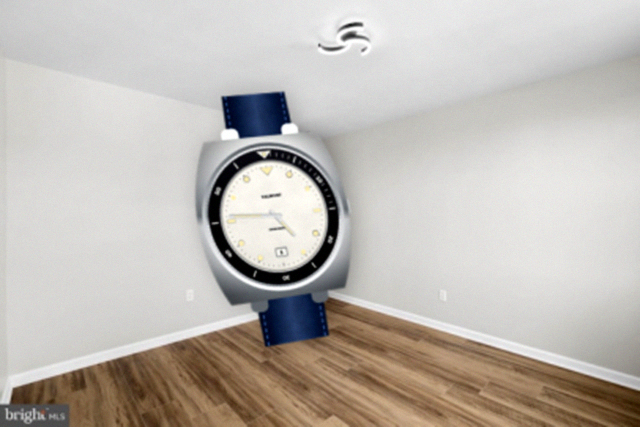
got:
4:46
